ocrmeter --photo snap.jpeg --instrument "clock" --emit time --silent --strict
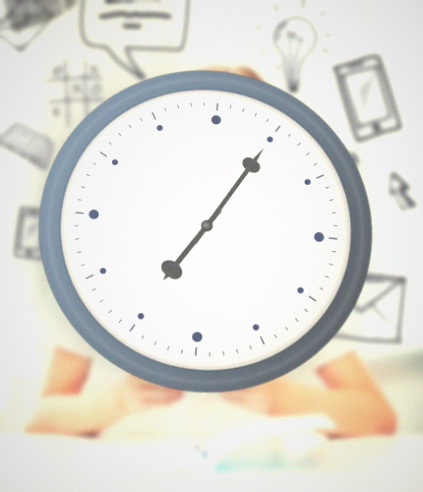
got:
7:05
